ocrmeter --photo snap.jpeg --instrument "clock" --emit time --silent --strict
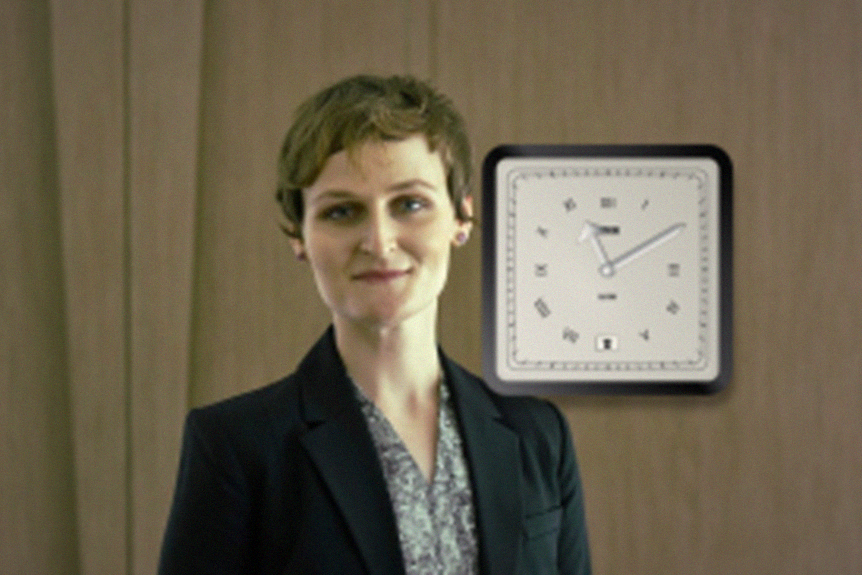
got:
11:10
